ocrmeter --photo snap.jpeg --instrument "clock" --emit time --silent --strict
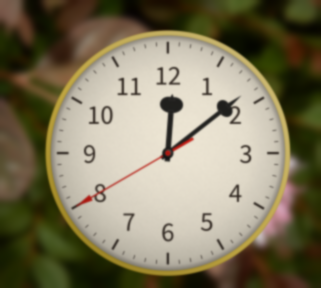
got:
12:08:40
